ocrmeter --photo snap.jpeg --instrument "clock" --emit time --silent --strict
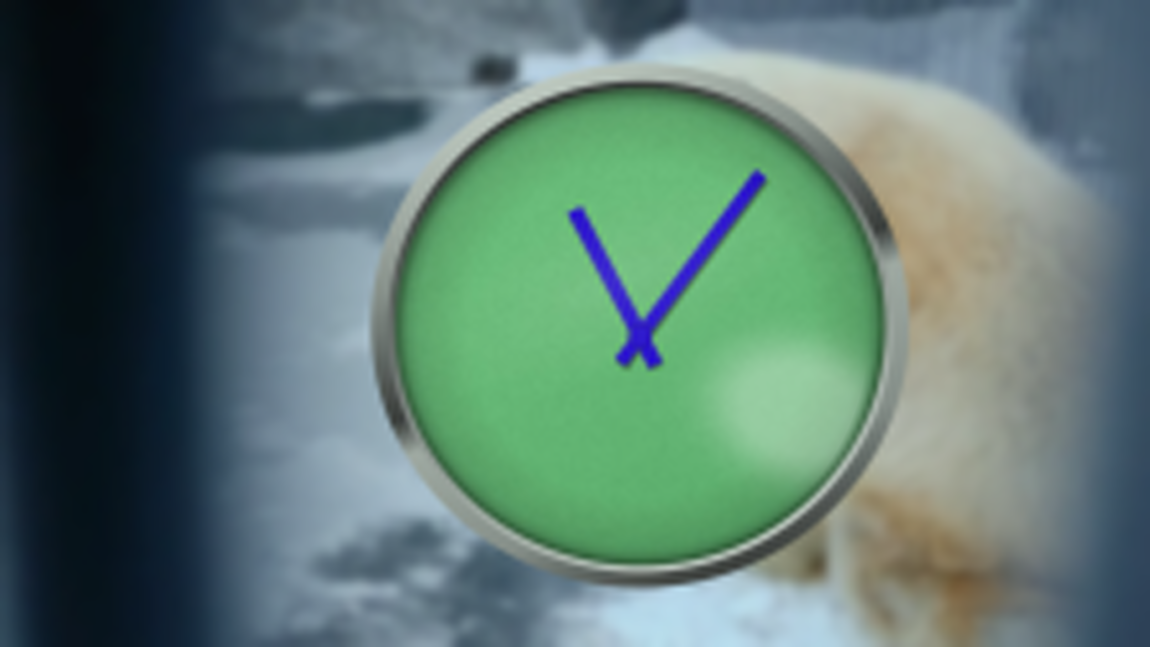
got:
11:06
